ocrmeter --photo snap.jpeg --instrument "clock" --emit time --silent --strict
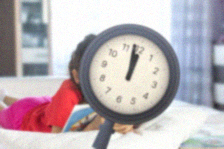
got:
11:58
